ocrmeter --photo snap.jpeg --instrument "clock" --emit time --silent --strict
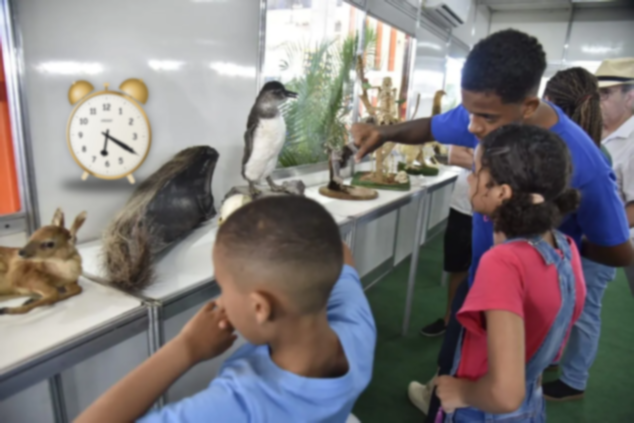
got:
6:20
